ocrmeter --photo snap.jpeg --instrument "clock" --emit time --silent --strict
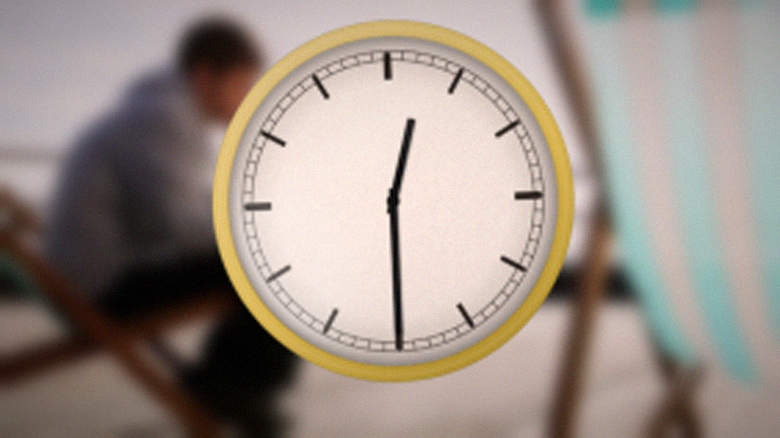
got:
12:30
